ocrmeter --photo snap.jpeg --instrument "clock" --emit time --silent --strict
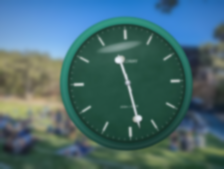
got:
11:28
